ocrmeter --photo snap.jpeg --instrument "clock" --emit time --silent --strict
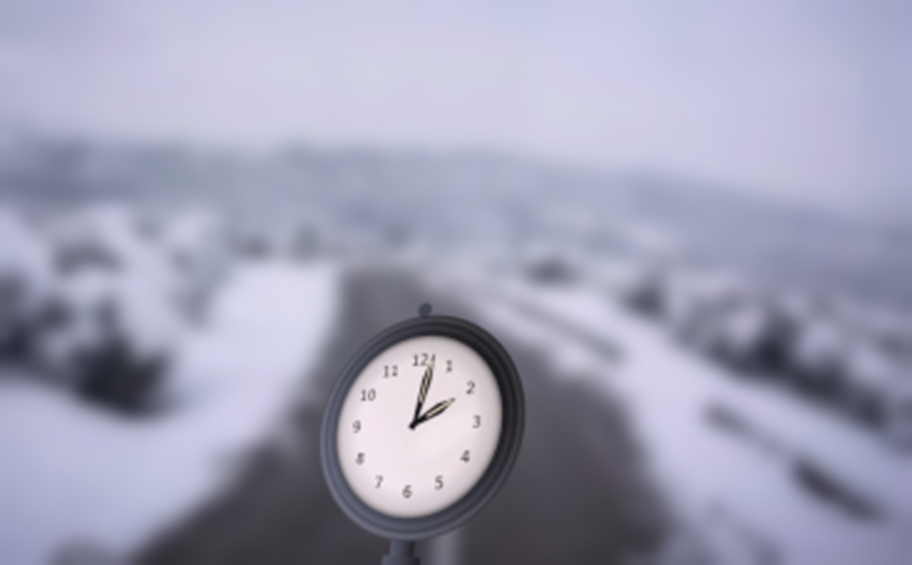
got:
2:02
